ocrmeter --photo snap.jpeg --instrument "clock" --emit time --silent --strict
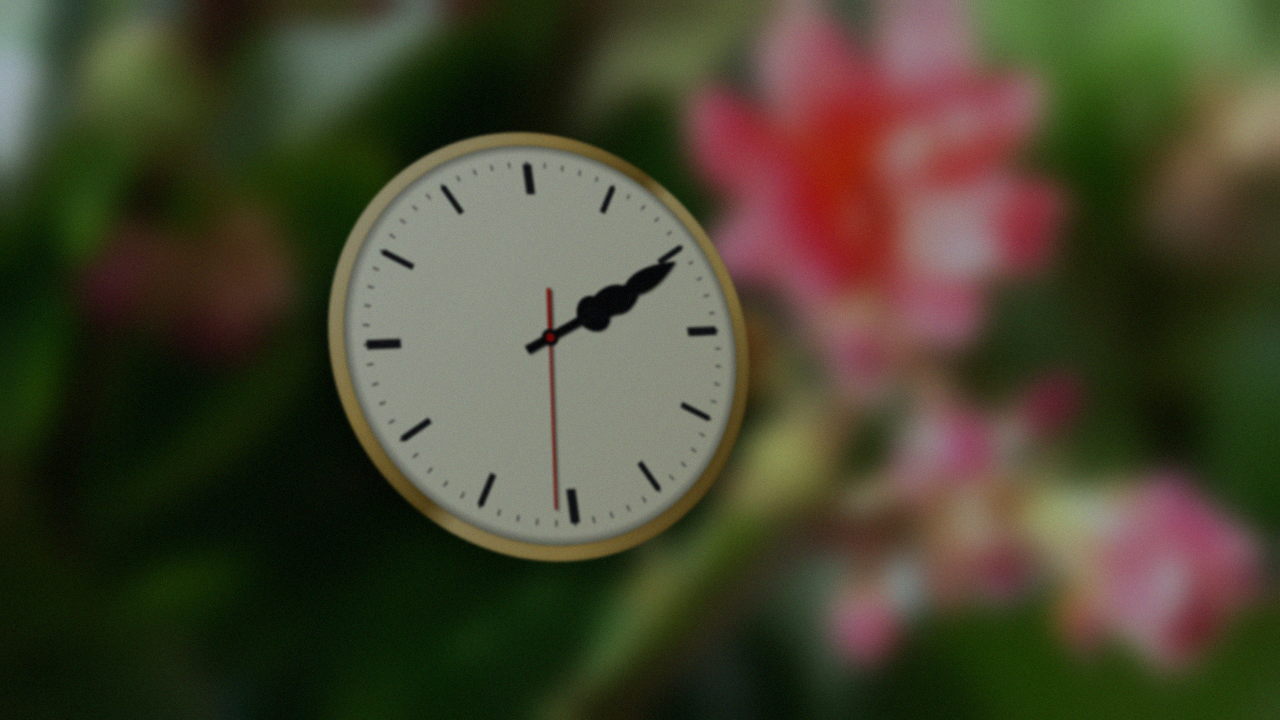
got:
2:10:31
